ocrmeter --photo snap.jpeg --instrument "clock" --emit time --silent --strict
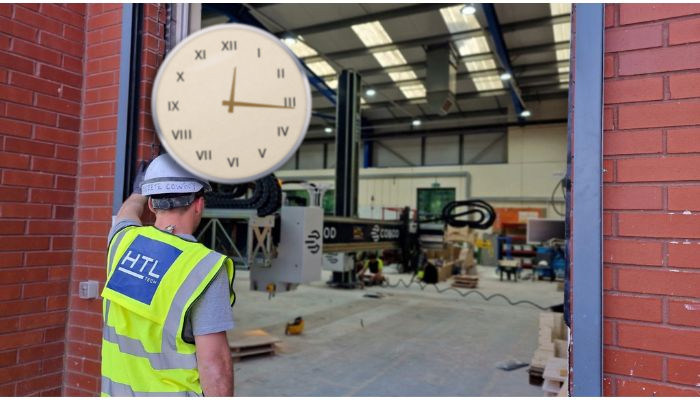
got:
12:16
